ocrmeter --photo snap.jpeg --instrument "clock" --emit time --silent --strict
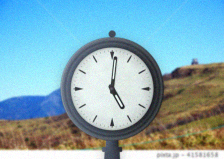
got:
5:01
